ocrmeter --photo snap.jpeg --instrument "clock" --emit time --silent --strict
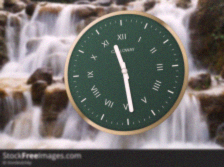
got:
11:29
